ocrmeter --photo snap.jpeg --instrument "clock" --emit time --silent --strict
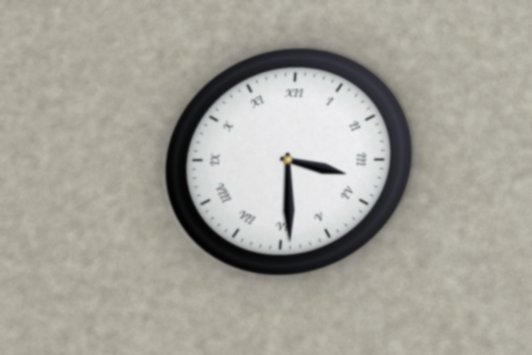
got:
3:29
